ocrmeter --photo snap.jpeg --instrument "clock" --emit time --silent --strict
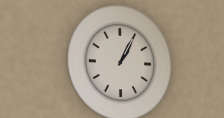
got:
1:05
